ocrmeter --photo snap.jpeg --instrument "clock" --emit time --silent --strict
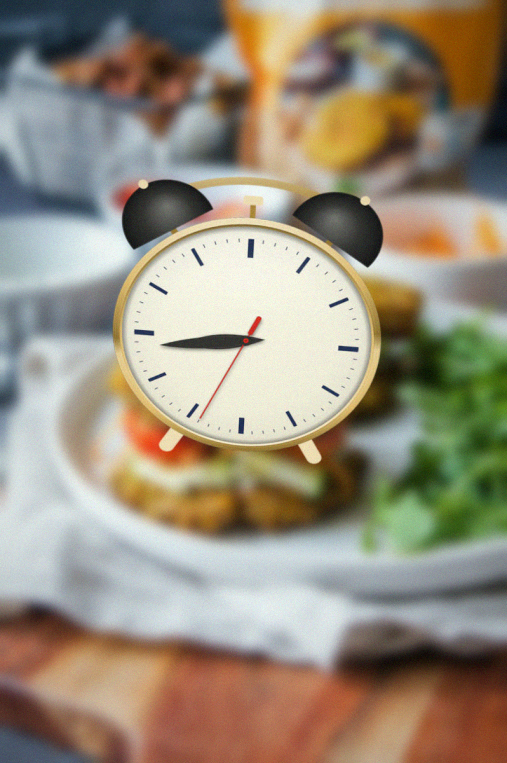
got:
8:43:34
